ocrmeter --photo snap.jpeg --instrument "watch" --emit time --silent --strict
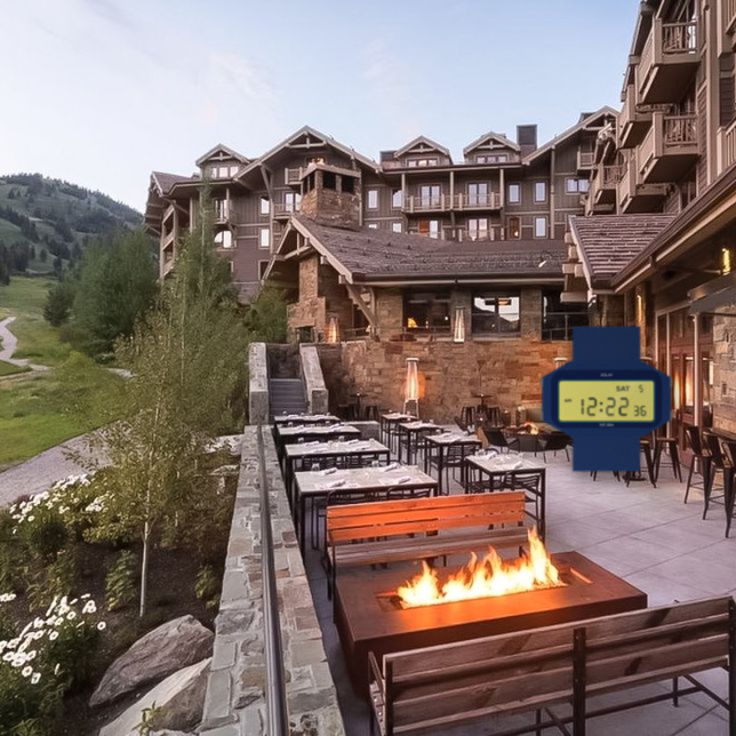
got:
12:22:36
